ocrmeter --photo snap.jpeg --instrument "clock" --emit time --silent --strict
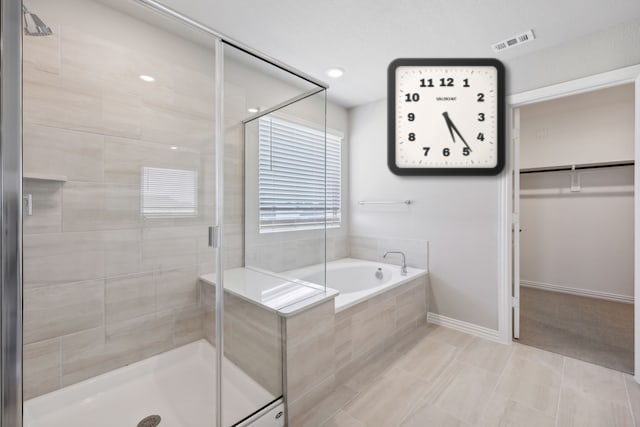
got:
5:24
